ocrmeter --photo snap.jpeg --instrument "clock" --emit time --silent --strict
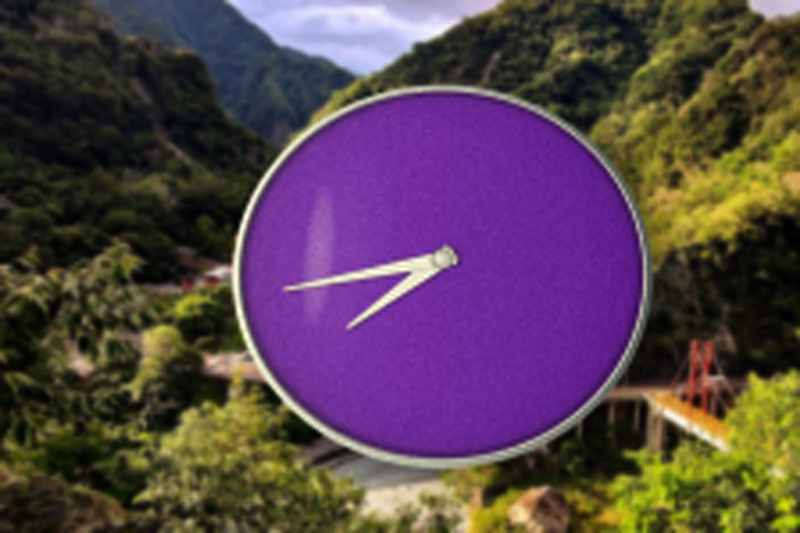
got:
7:43
